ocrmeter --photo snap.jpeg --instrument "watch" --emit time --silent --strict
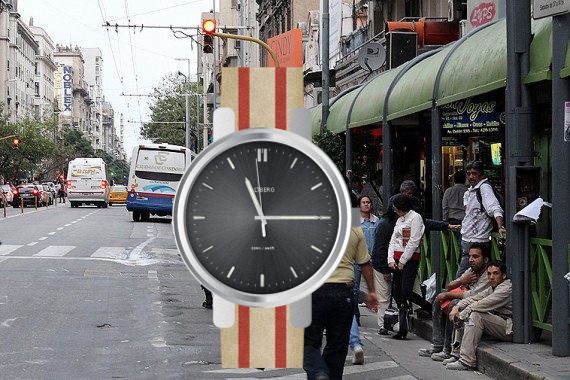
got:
11:14:59
